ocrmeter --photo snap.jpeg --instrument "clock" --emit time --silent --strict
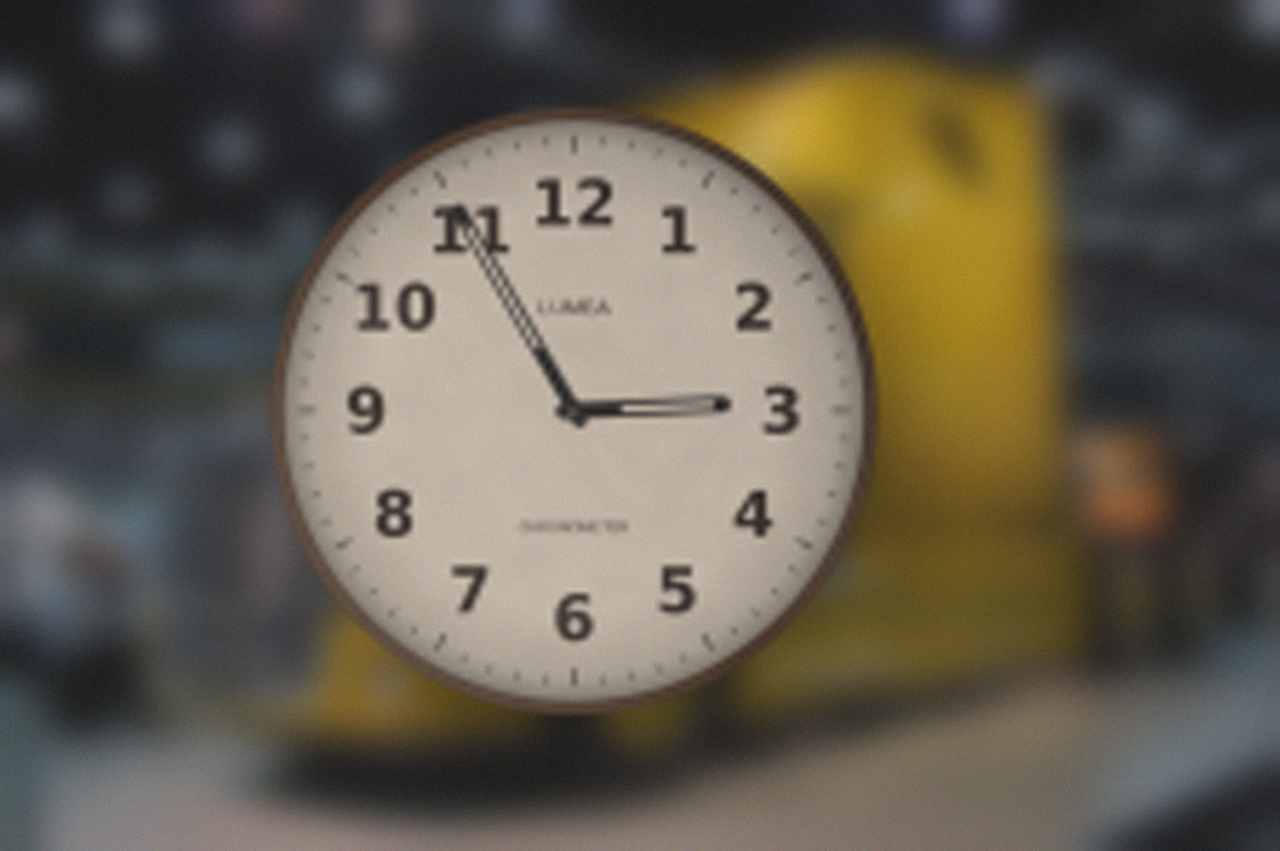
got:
2:55
